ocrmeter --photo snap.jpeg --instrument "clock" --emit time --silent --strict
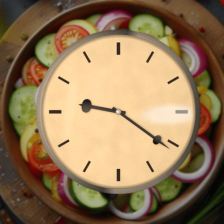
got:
9:21
